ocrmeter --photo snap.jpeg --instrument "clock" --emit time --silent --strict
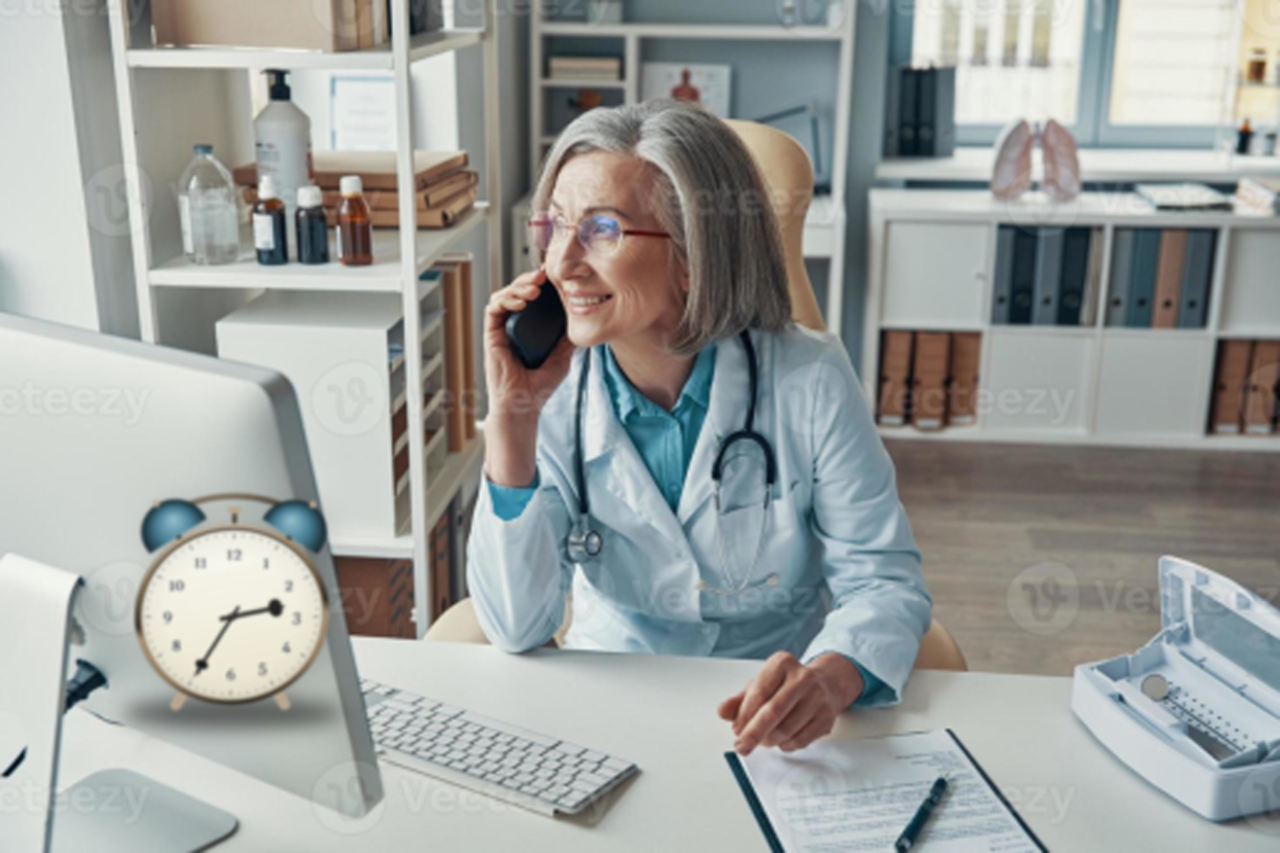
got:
2:35
